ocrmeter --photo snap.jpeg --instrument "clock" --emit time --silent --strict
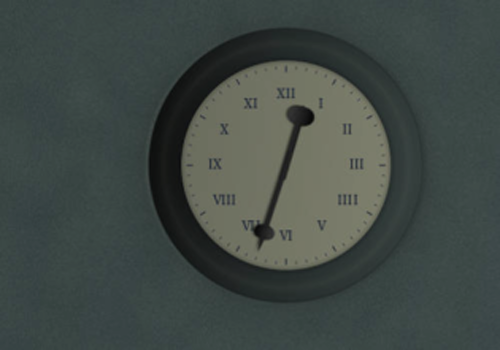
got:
12:33
